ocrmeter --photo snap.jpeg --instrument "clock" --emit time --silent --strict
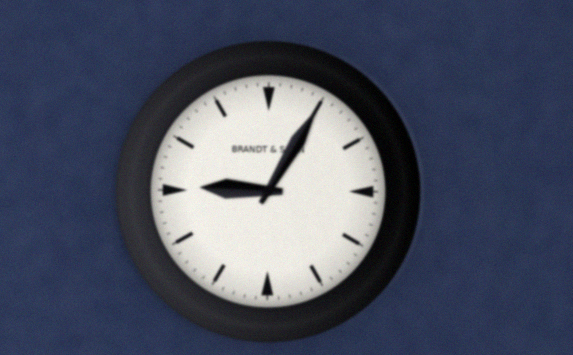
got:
9:05
